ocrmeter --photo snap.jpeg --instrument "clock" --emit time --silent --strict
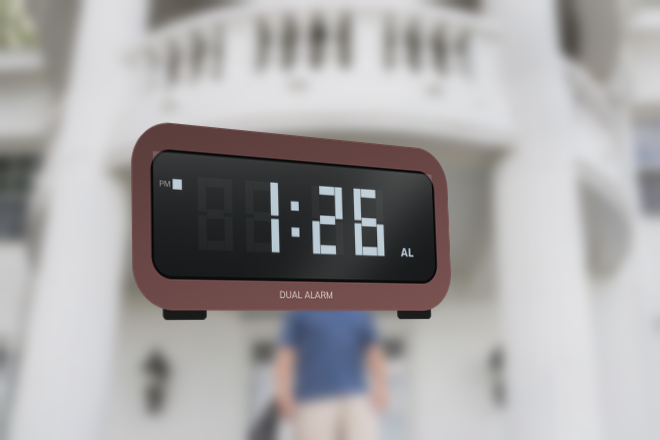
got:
1:26
